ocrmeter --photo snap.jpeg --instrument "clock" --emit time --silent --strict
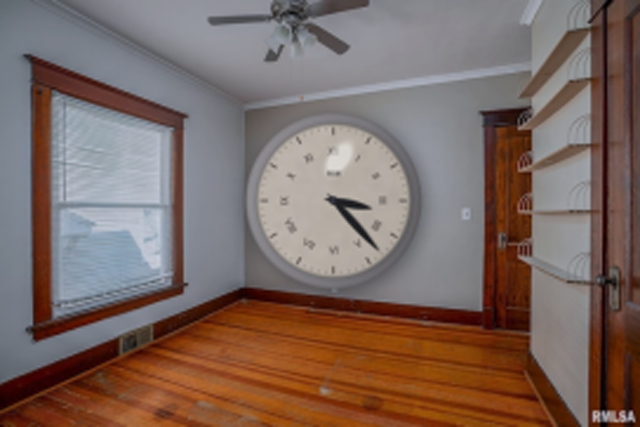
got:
3:23
